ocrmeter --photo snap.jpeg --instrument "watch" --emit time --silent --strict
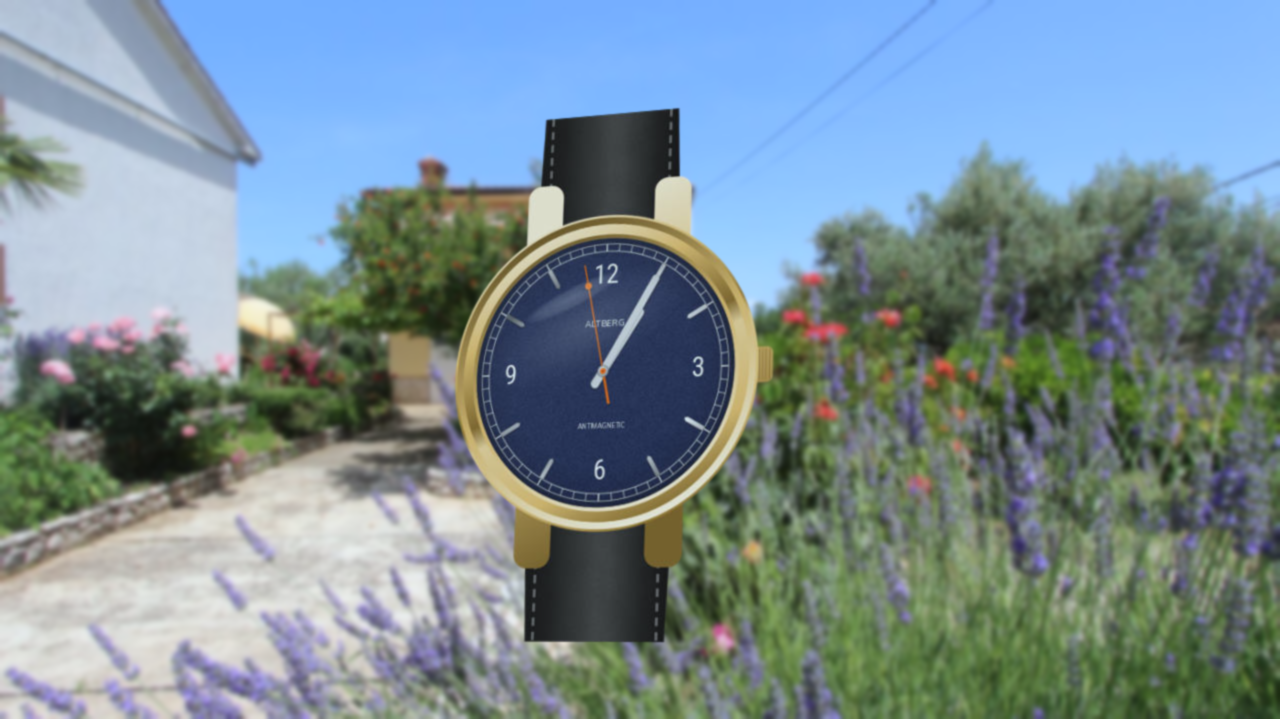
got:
1:04:58
